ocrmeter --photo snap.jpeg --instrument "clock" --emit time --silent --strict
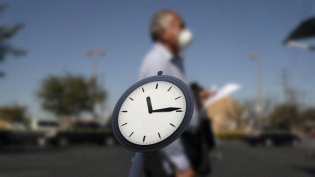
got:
11:14
